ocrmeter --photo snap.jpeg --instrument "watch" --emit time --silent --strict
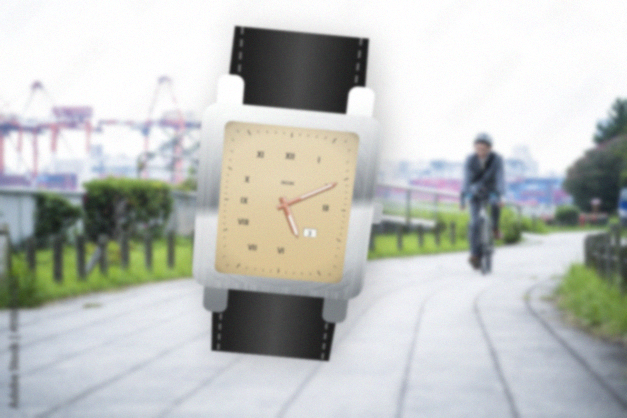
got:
5:10
